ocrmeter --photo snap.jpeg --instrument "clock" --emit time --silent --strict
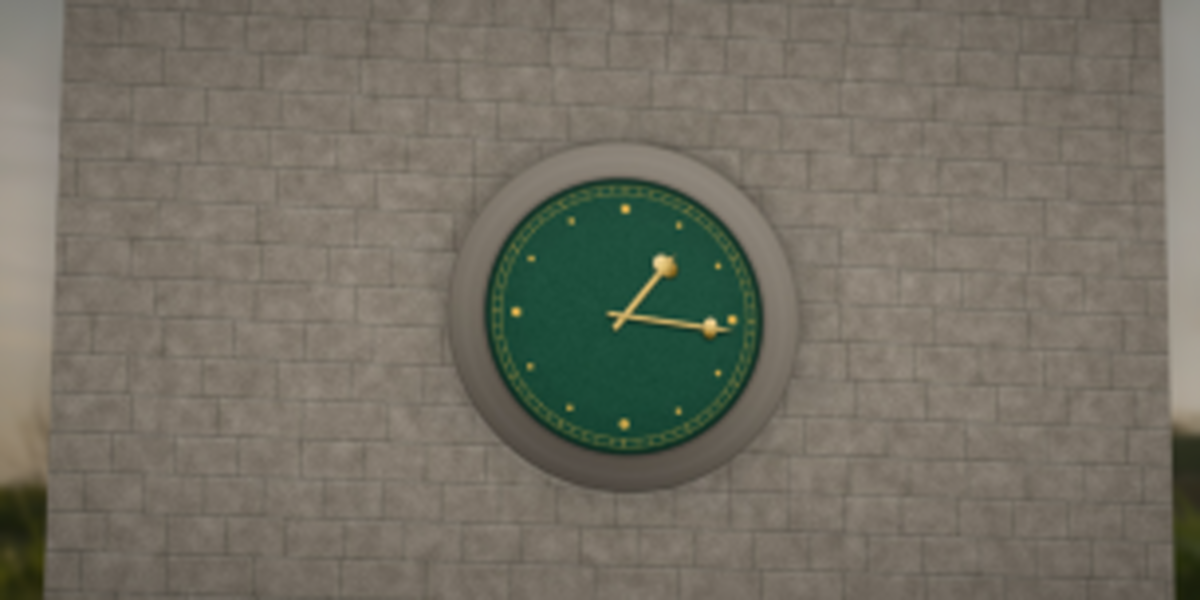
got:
1:16
